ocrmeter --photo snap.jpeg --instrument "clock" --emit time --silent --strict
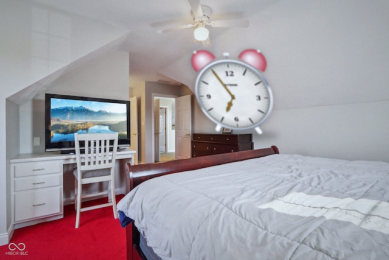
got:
6:55
